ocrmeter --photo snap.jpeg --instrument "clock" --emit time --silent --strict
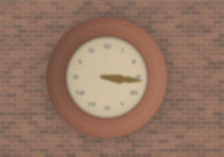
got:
3:16
